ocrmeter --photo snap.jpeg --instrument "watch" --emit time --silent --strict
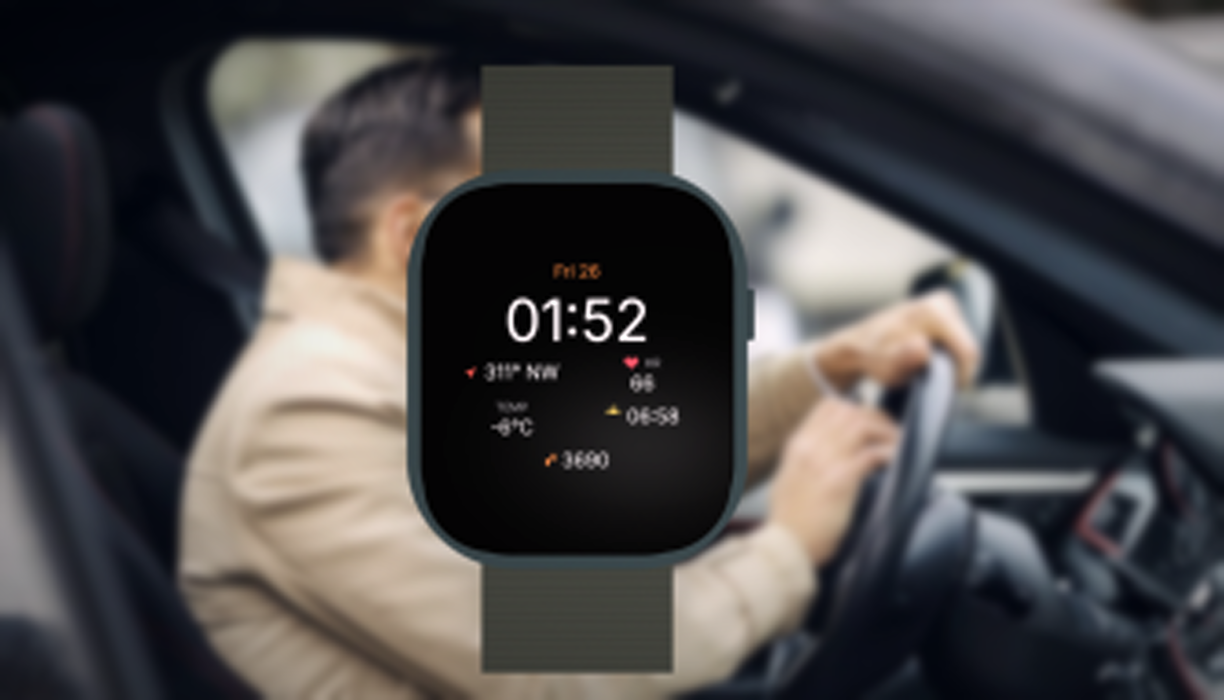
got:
1:52
